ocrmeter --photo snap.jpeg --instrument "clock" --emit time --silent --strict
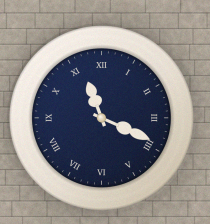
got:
11:19
